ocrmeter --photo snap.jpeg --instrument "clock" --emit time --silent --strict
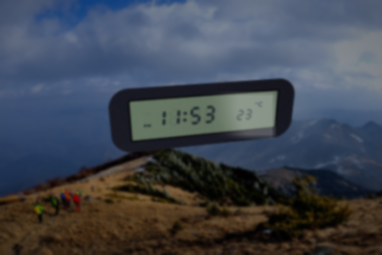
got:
11:53
